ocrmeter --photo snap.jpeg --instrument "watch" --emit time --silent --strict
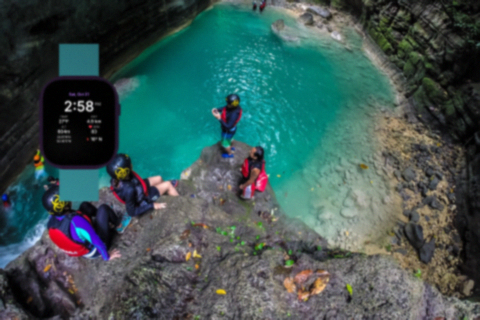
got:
2:58
